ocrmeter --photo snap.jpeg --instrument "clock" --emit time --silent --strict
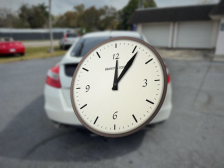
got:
12:06
